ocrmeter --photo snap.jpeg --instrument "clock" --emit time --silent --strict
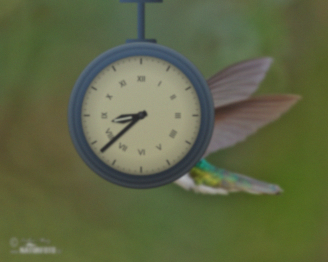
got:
8:38
